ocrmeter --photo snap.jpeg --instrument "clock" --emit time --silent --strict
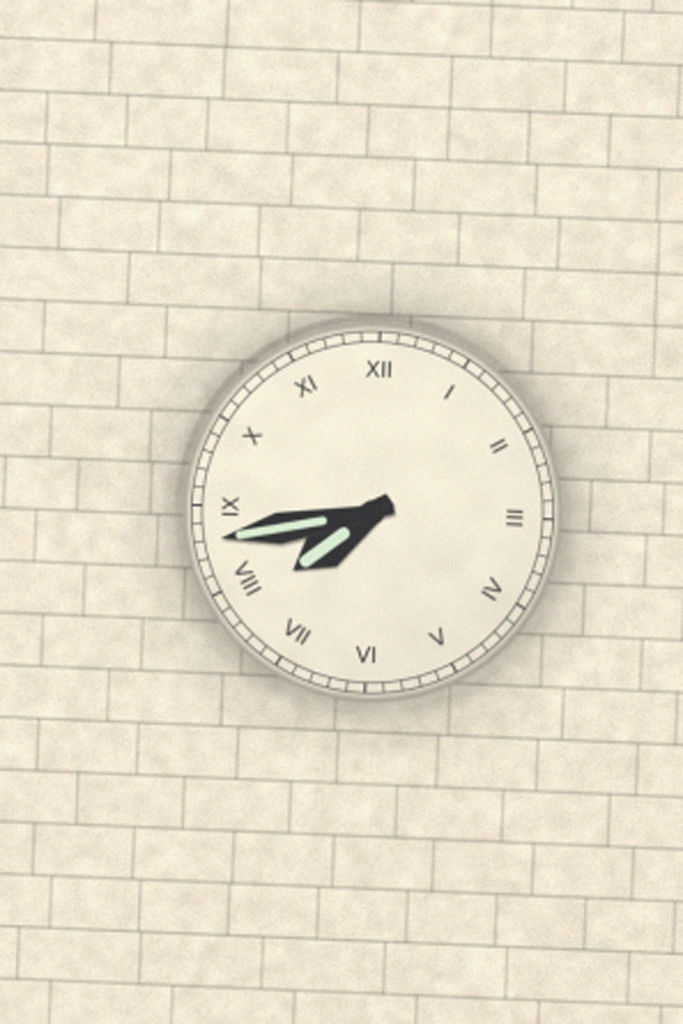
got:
7:43
